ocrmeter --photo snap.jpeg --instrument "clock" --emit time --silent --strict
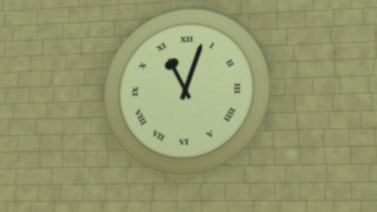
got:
11:03
